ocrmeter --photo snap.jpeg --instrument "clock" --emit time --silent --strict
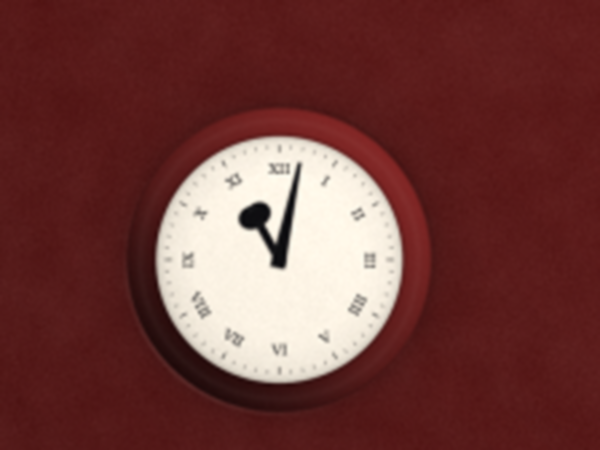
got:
11:02
